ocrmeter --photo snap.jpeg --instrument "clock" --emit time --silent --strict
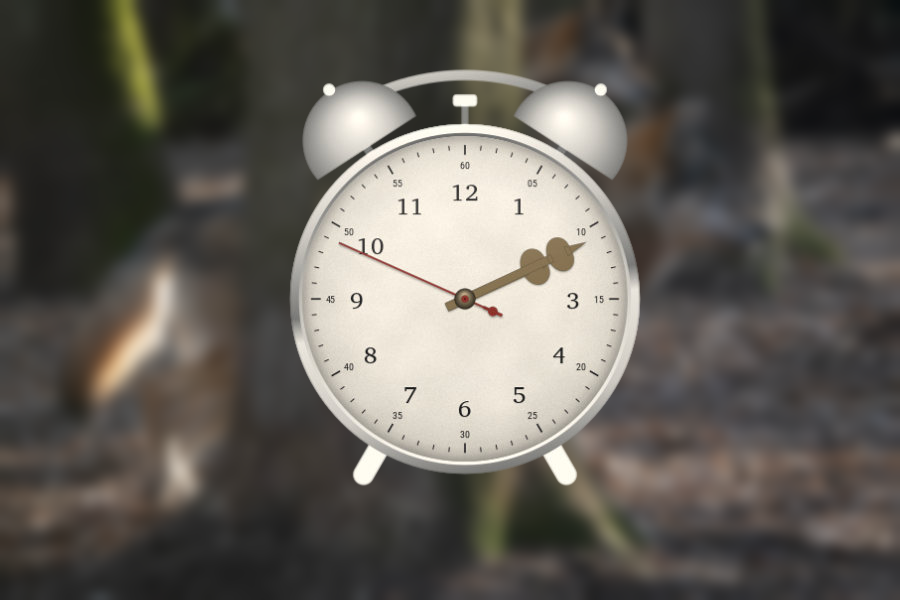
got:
2:10:49
